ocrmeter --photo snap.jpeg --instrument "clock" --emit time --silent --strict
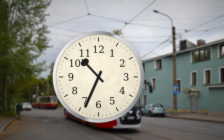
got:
10:34
